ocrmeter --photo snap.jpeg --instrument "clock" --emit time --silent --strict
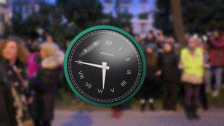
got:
5:45
